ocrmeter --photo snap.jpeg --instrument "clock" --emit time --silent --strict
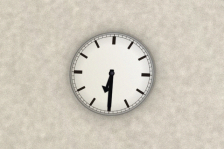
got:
6:30
